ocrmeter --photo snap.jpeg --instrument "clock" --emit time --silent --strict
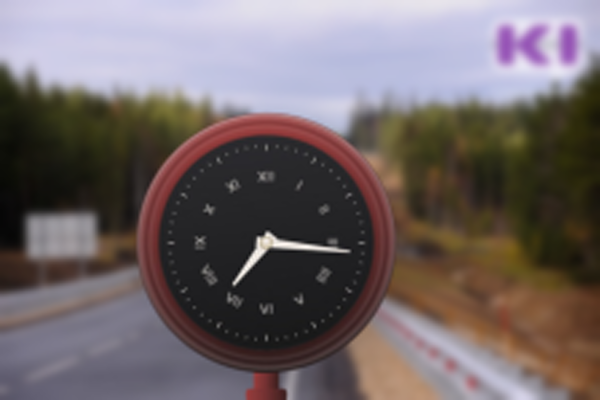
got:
7:16
